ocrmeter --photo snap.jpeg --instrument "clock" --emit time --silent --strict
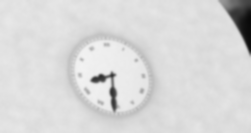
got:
8:31
